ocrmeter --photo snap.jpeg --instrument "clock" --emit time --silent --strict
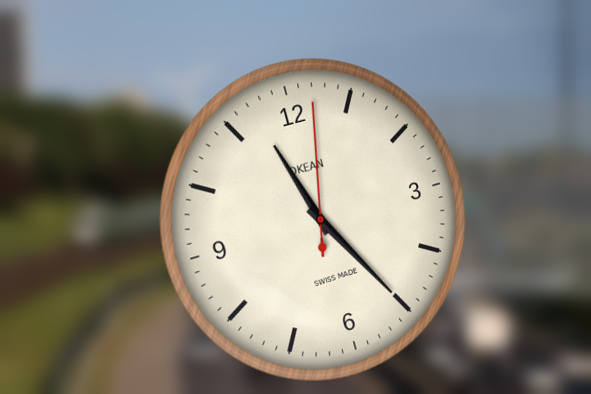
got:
11:25:02
